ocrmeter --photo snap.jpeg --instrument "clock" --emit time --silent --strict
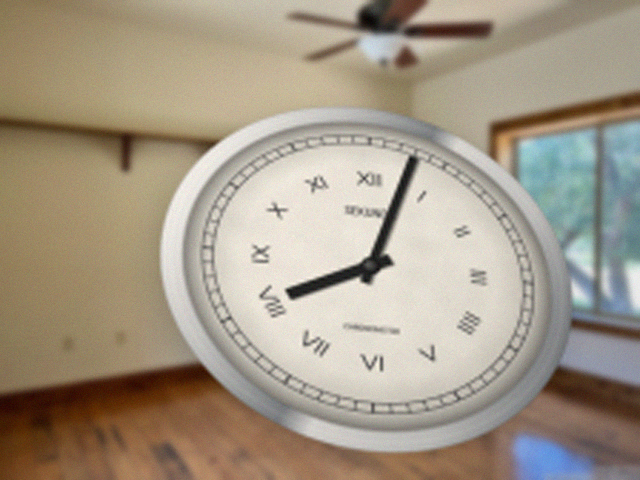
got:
8:03
